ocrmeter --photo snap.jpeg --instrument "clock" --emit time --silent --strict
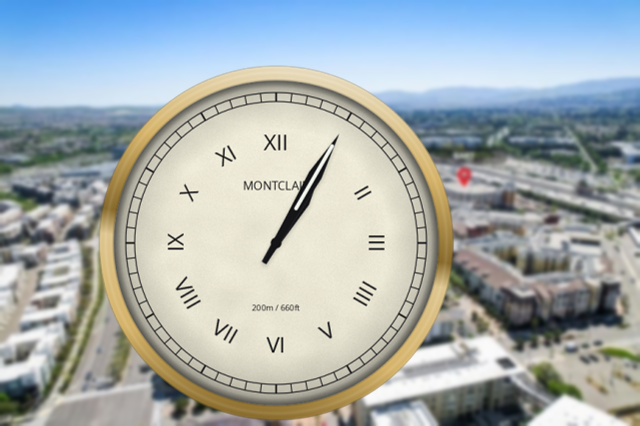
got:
1:05
